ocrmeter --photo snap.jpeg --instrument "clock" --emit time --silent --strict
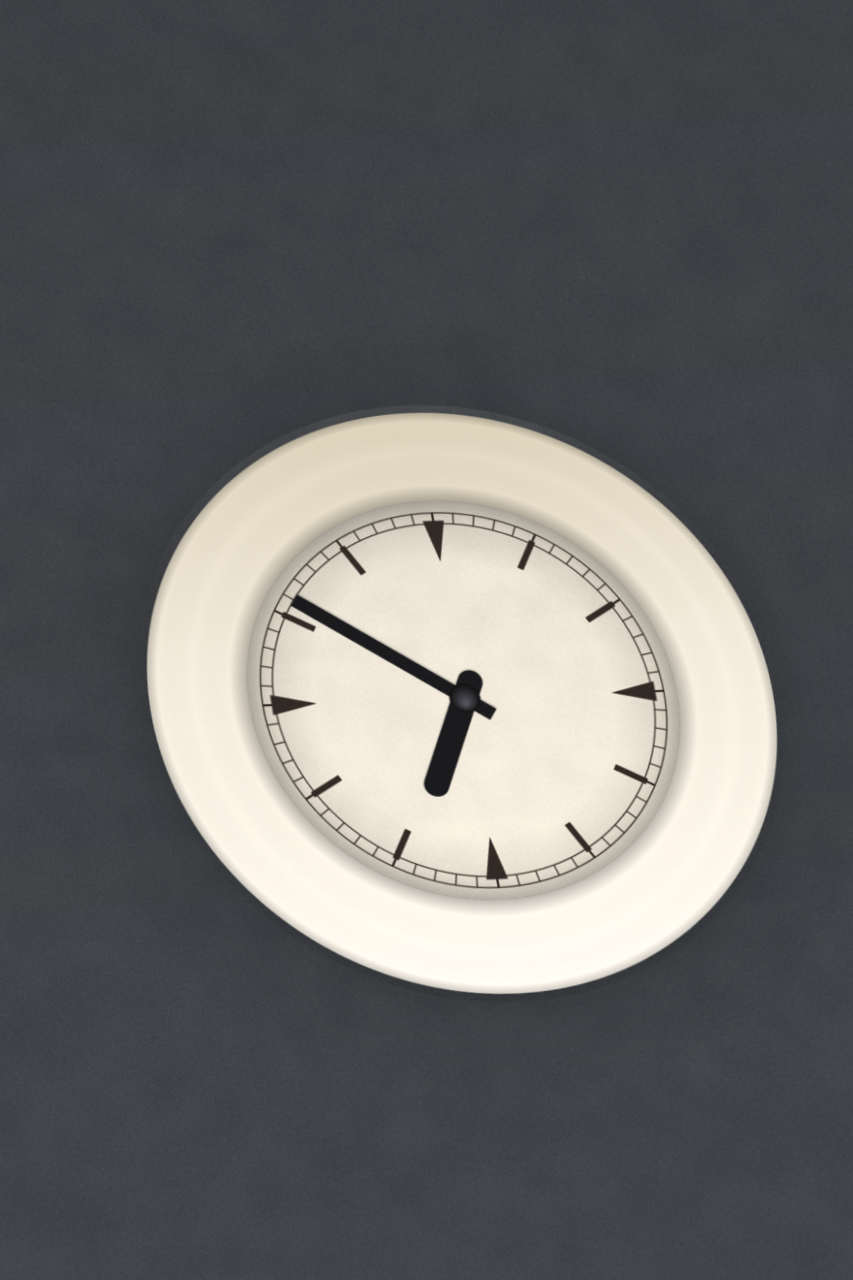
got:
6:51
